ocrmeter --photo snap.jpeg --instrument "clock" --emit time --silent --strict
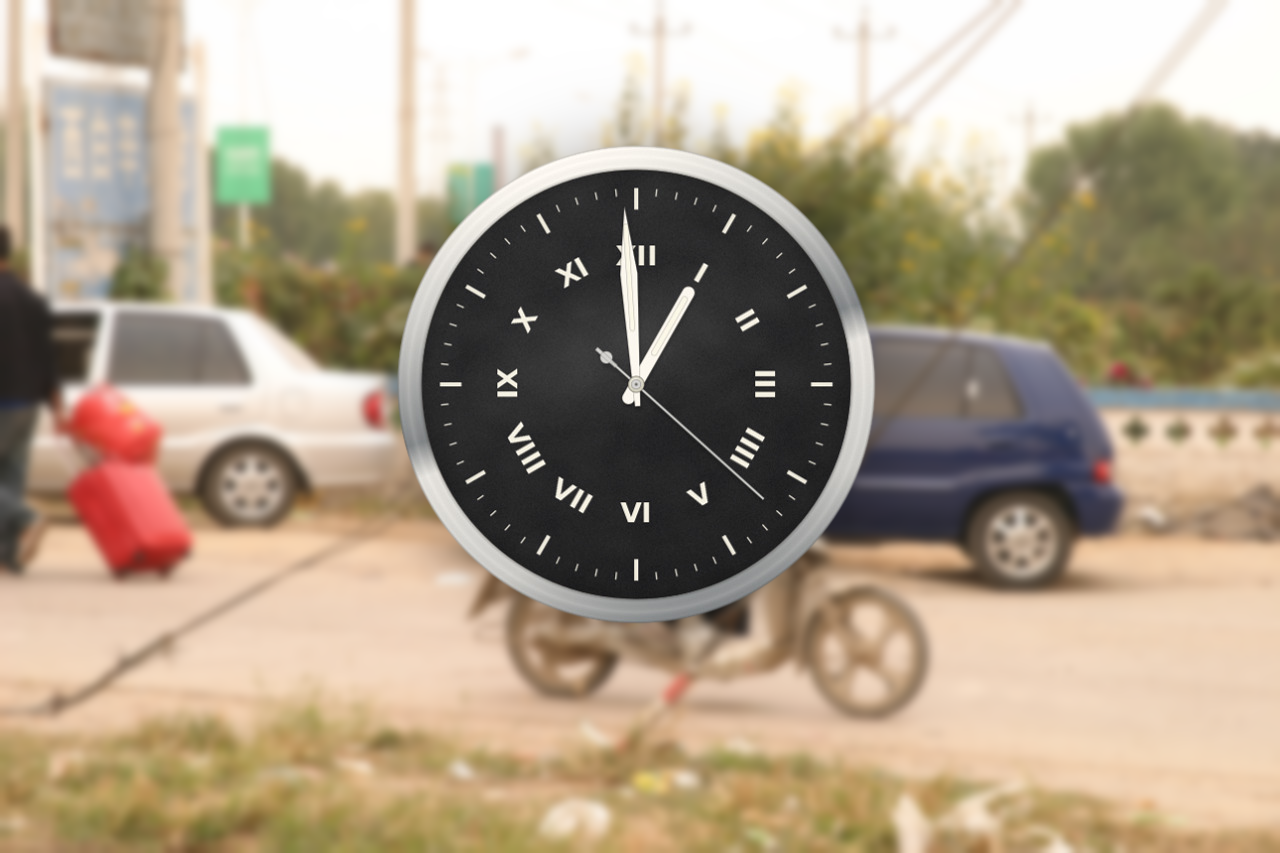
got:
12:59:22
